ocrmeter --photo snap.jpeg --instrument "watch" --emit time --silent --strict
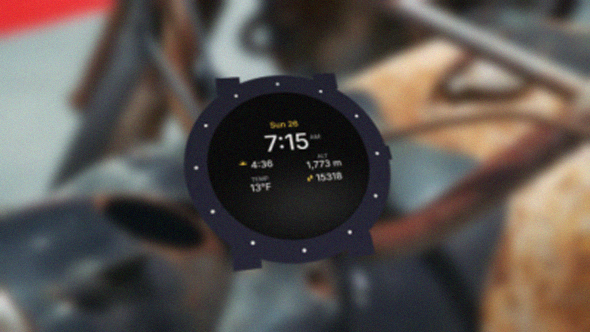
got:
7:15
